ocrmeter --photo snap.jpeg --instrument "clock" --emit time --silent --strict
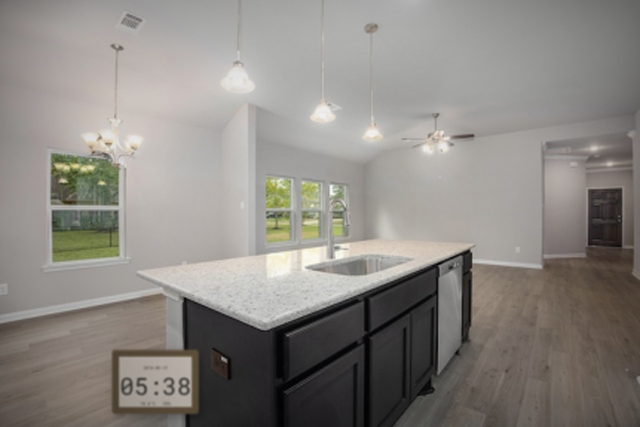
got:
5:38
